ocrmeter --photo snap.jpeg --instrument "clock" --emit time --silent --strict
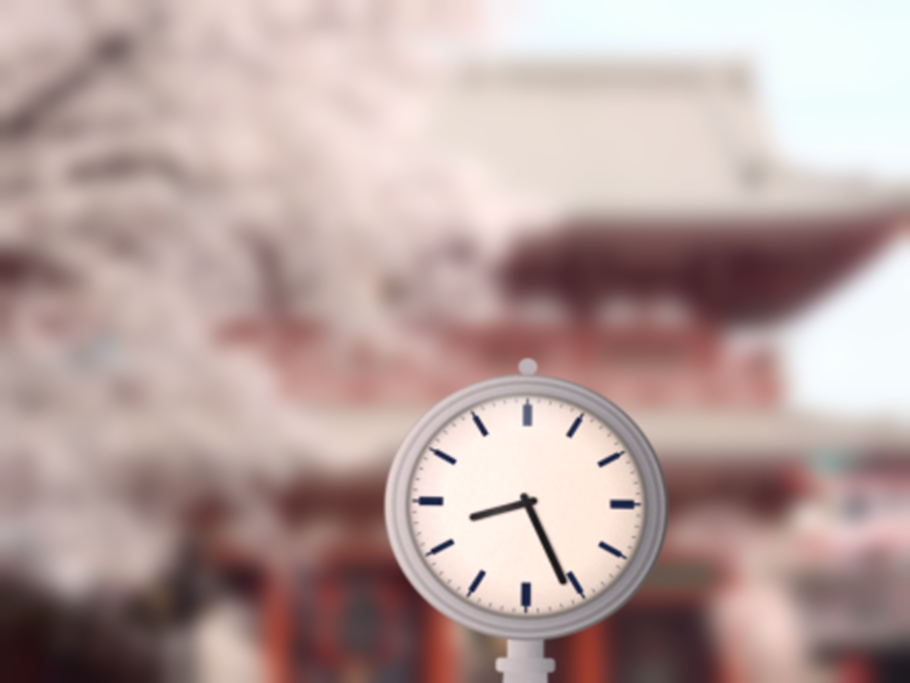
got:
8:26
